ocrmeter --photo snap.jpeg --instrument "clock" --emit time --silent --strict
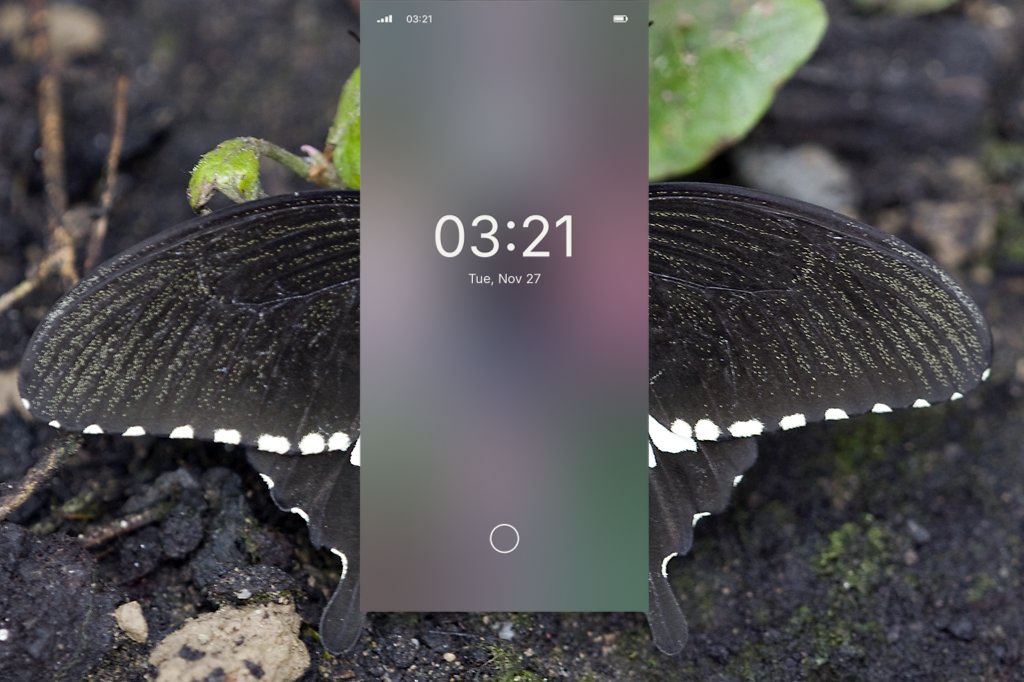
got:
3:21
